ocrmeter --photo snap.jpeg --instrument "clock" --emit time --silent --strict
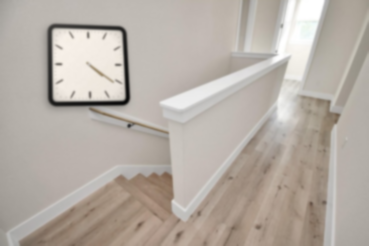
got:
4:21
